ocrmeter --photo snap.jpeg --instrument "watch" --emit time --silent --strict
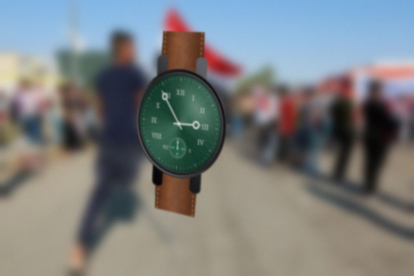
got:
2:54
